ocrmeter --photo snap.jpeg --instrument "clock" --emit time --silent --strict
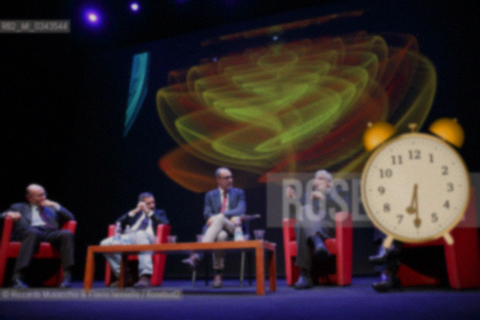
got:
6:30
